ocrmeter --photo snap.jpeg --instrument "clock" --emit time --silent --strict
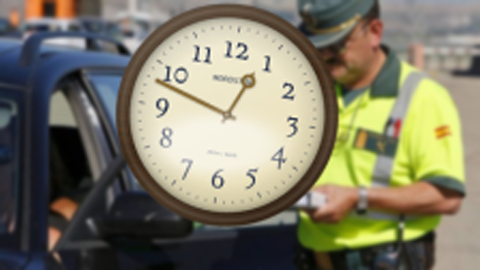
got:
12:48
